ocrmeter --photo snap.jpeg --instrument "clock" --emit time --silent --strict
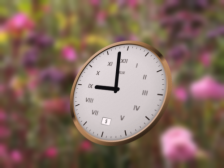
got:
8:58
